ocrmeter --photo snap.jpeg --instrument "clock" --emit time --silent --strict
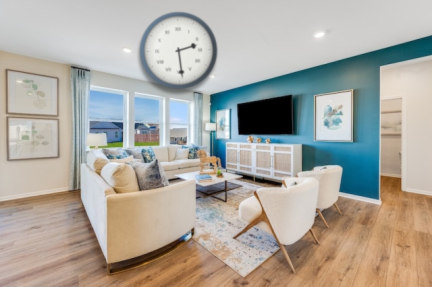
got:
2:29
